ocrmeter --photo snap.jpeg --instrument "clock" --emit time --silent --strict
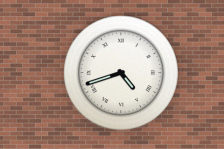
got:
4:42
